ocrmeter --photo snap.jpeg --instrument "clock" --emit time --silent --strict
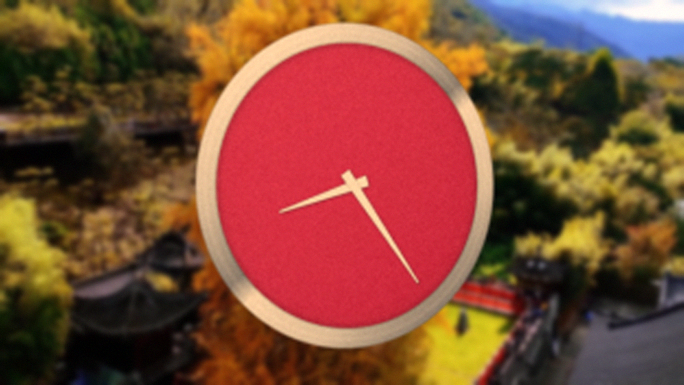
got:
8:24
